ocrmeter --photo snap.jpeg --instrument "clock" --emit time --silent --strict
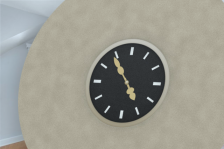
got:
4:54
